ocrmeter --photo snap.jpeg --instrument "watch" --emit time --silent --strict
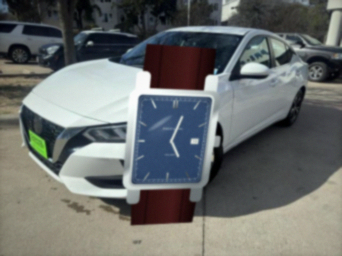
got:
5:03
